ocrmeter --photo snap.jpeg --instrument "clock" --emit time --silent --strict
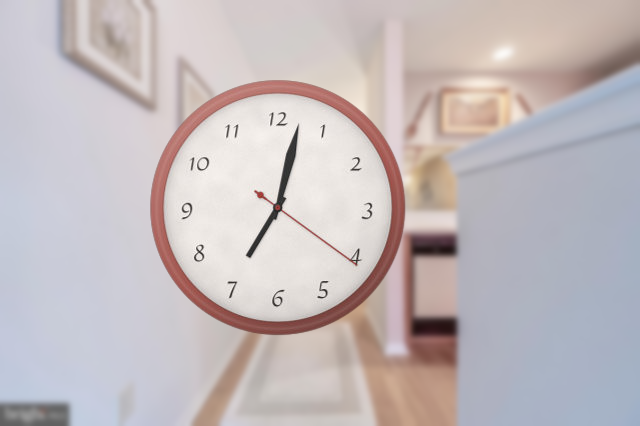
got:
7:02:21
